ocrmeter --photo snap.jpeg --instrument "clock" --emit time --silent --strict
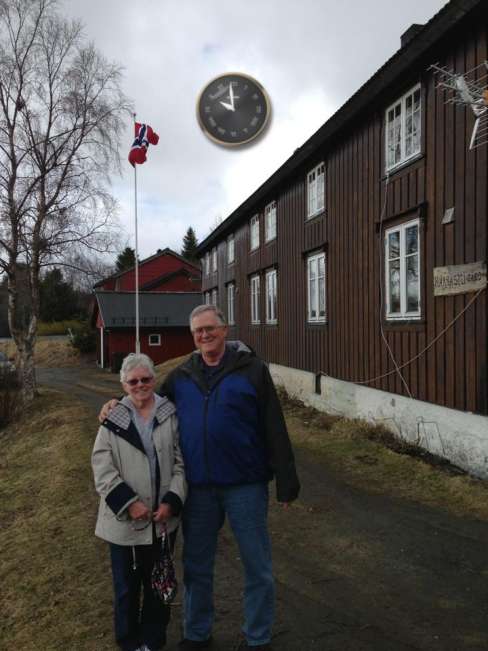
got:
9:59
